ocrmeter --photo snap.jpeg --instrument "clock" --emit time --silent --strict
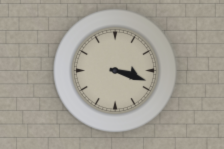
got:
3:18
